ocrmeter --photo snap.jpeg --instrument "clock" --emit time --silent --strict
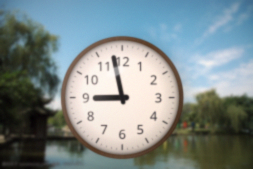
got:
8:58
